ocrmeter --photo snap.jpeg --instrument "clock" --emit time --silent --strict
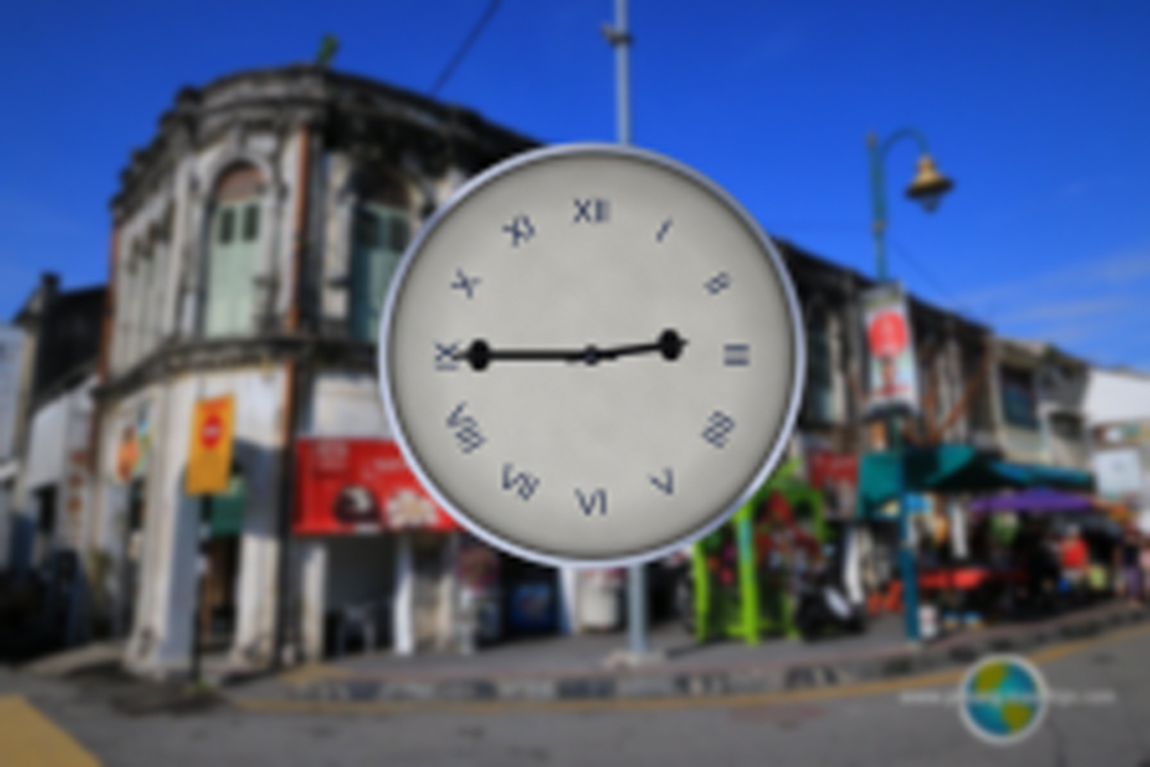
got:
2:45
